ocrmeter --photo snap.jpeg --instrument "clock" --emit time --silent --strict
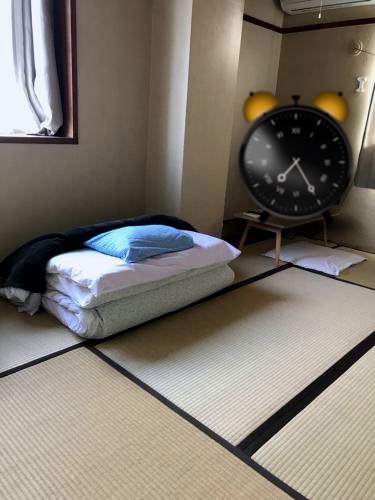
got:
7:25
